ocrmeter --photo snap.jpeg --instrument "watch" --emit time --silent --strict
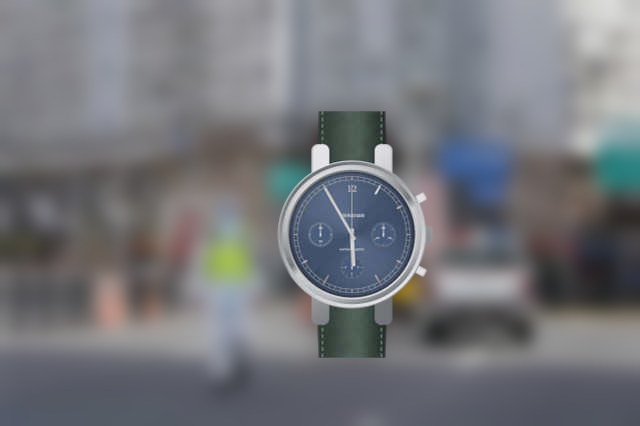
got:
5:55
